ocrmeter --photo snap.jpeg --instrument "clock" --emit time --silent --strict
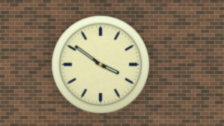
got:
3:51
